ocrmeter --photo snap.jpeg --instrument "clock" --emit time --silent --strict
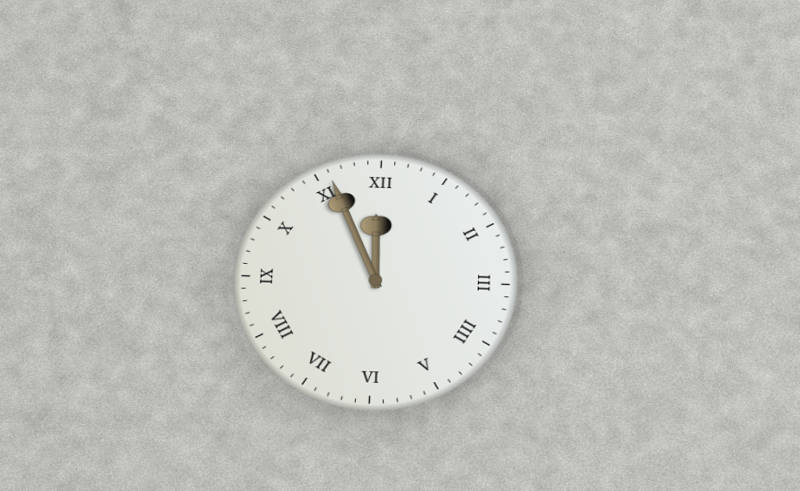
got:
11:56
